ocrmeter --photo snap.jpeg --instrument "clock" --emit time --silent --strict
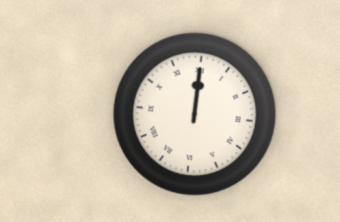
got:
12:00
